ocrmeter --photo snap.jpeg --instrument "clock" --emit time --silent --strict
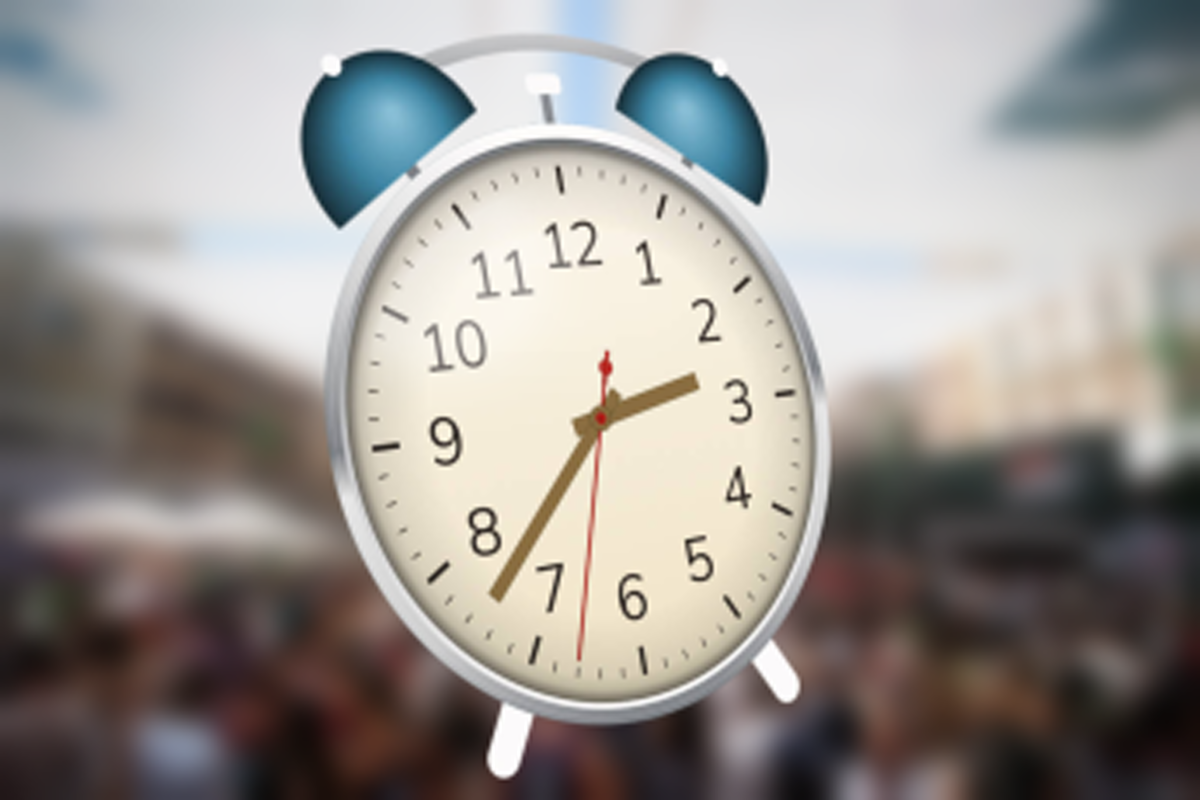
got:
2:37:33
